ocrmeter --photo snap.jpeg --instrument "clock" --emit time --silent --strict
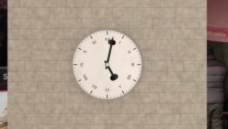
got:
5:02
